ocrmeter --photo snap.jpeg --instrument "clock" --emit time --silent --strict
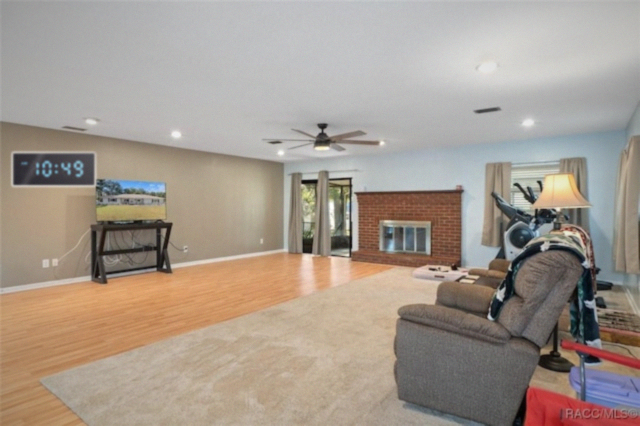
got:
10:49
